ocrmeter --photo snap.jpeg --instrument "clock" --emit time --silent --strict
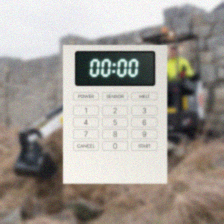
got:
0:00
